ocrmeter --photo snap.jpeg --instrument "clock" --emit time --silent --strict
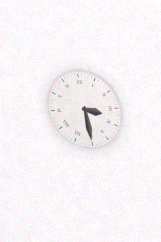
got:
3:30
